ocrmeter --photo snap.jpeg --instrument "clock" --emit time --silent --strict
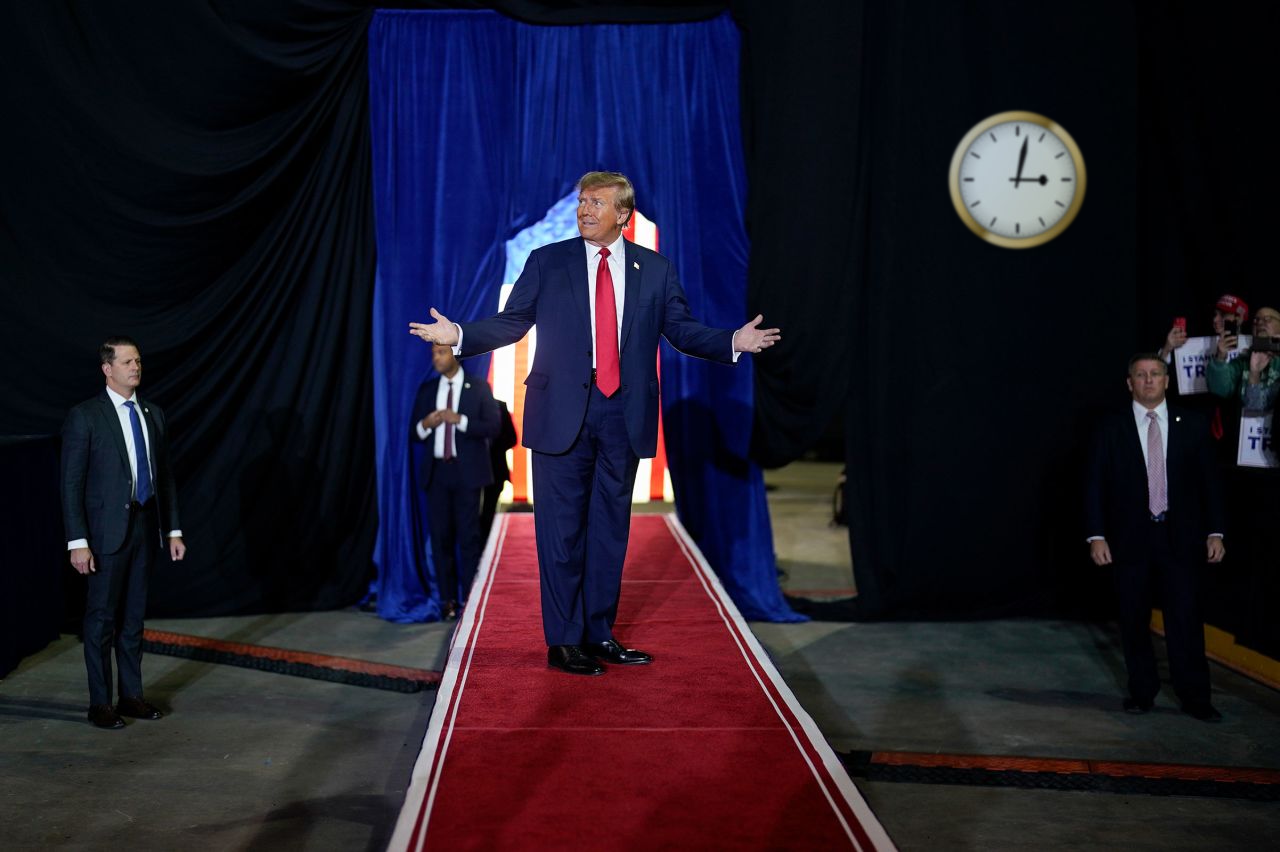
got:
3:02
